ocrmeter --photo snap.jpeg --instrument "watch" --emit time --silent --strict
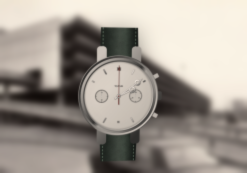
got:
2:09
